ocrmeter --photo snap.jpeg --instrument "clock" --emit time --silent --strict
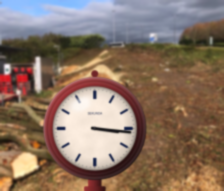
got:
3:16
